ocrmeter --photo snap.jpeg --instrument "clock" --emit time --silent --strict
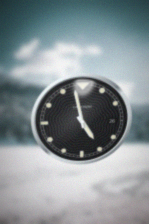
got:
4:58
